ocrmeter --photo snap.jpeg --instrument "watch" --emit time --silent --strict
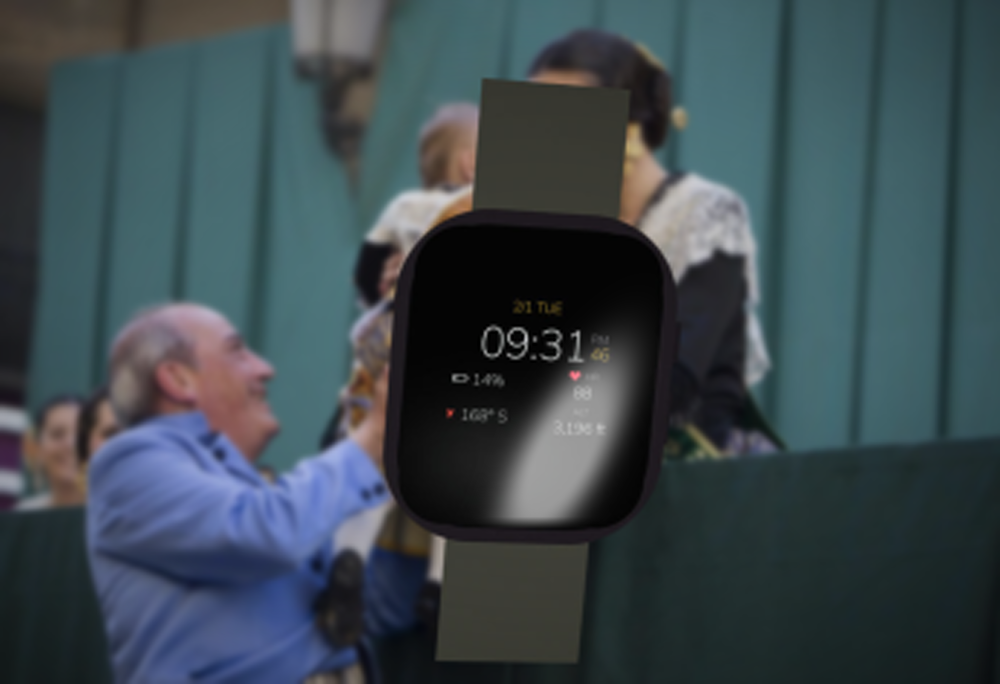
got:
9:31
